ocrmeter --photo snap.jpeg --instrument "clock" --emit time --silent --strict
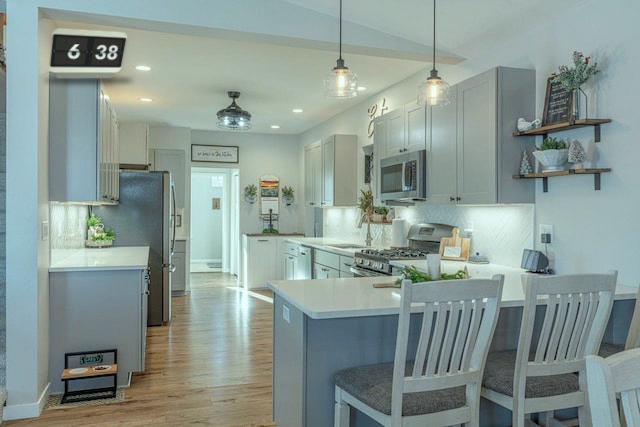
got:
6:38
